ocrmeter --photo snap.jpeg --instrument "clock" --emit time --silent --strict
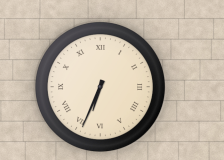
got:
6:34
